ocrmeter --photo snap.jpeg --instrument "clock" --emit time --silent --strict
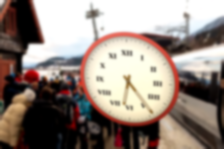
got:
6:24
